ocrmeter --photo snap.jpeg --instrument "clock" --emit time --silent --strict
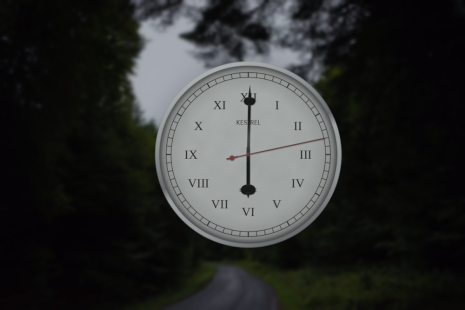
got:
6:00:13
